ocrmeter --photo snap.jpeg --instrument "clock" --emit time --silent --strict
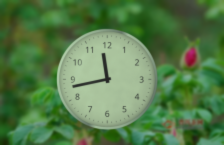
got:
11:43
